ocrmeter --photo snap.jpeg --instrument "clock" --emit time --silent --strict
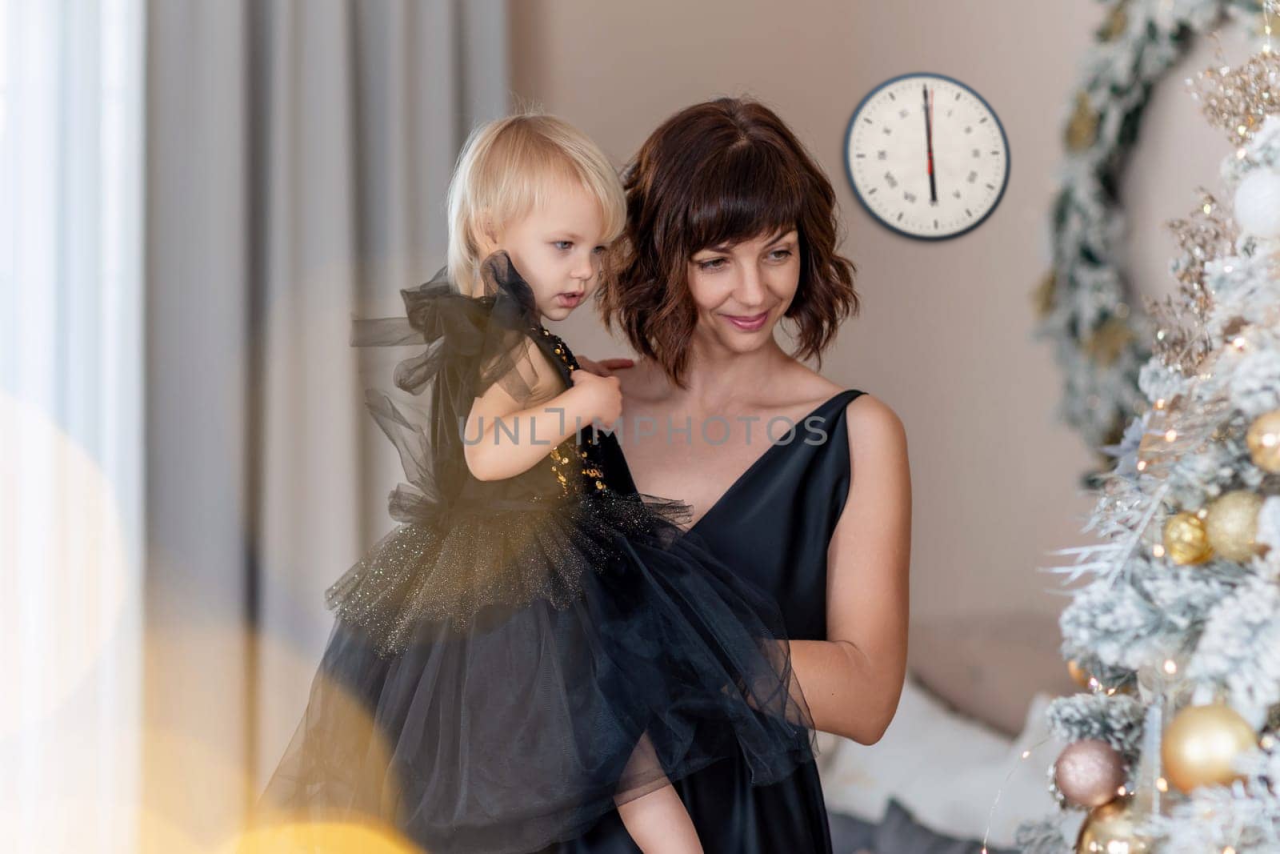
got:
6:00:01
